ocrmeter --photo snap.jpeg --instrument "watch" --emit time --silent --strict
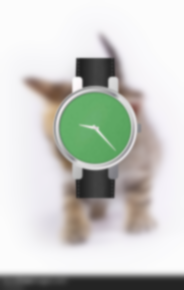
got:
9:23
